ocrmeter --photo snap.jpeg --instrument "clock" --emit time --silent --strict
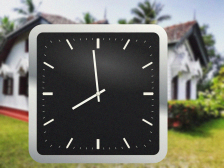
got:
7:59
